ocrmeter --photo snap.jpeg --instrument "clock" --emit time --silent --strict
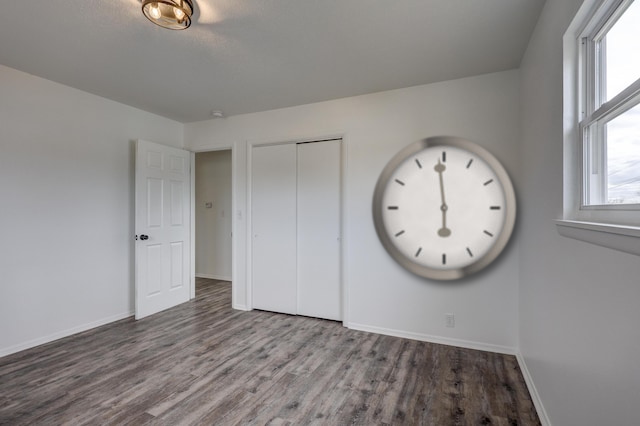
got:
5:59
